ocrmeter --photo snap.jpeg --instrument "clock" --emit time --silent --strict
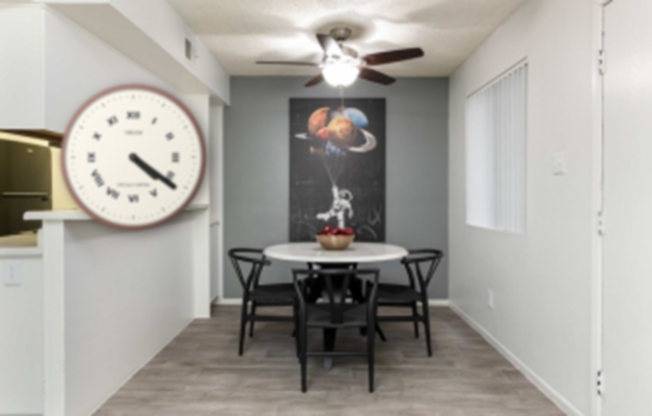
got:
4:21
